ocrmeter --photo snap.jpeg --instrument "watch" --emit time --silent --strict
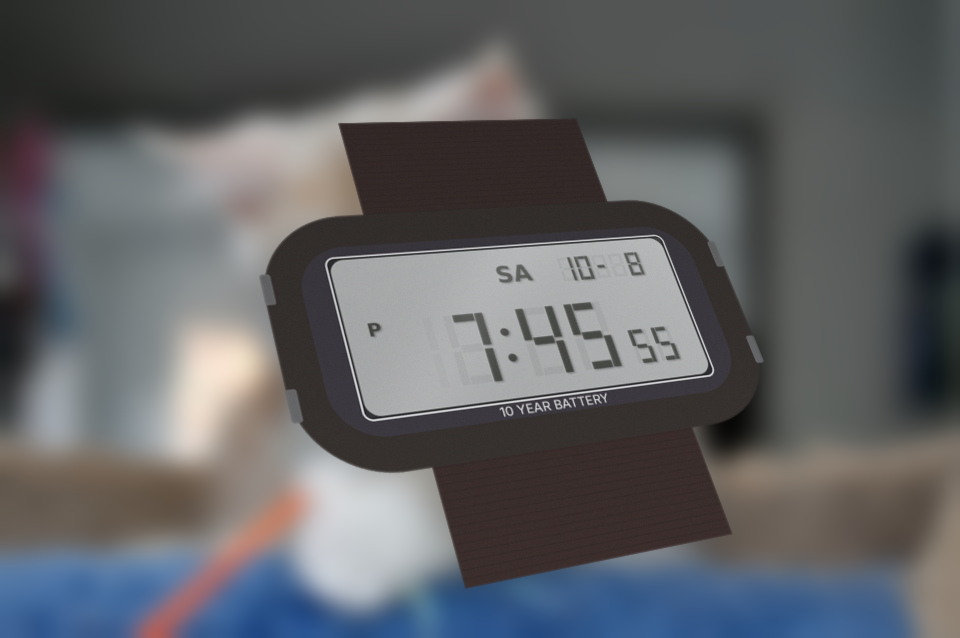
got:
7:45:55
